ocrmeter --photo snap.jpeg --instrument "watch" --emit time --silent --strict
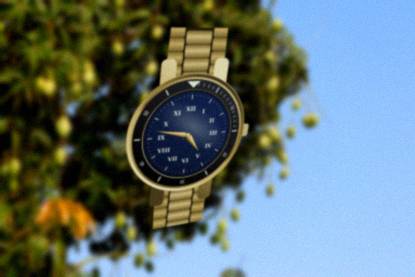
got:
4:47
